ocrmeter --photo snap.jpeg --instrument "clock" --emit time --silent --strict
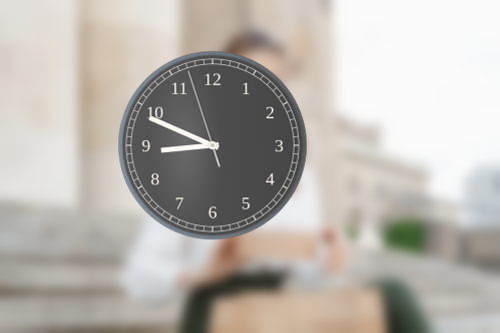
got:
8:48:57
